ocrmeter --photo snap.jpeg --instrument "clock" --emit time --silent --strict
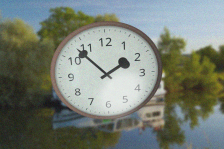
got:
1:53
